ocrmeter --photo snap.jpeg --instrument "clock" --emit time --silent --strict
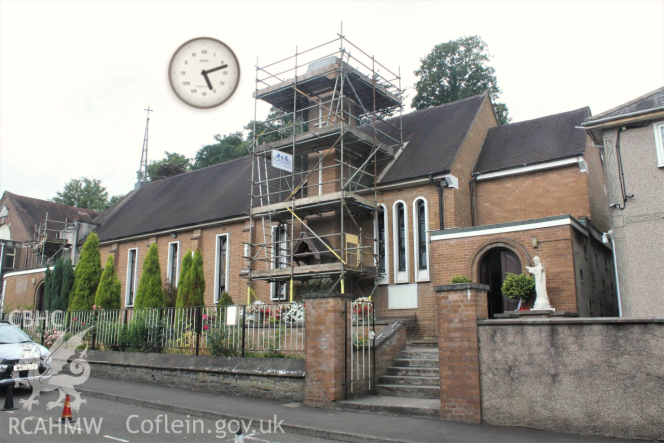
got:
5:12
